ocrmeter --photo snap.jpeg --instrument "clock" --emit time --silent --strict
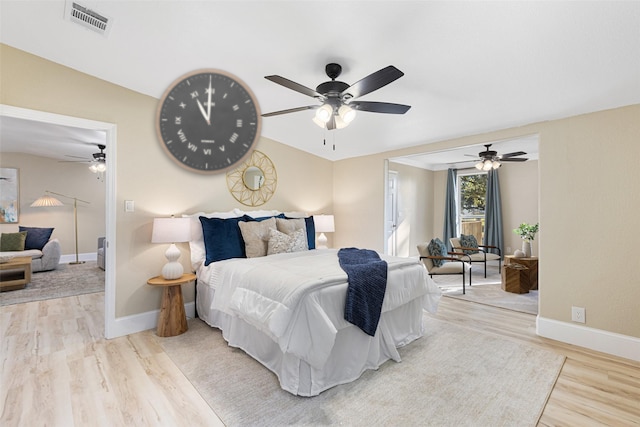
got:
11:00
